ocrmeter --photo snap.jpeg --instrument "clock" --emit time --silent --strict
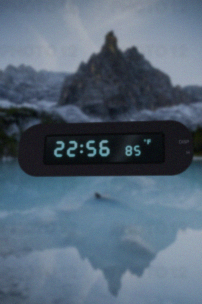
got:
22:56
